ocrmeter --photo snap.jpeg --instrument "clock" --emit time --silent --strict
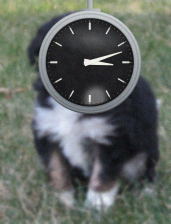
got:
3:12
